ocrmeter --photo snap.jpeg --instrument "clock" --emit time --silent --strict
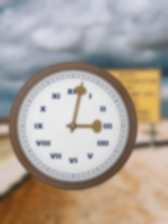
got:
3:02
